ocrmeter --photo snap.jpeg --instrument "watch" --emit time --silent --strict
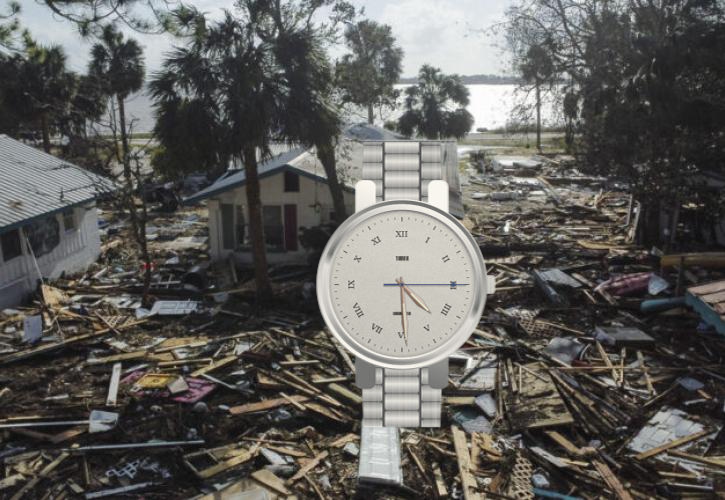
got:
4:29:15
